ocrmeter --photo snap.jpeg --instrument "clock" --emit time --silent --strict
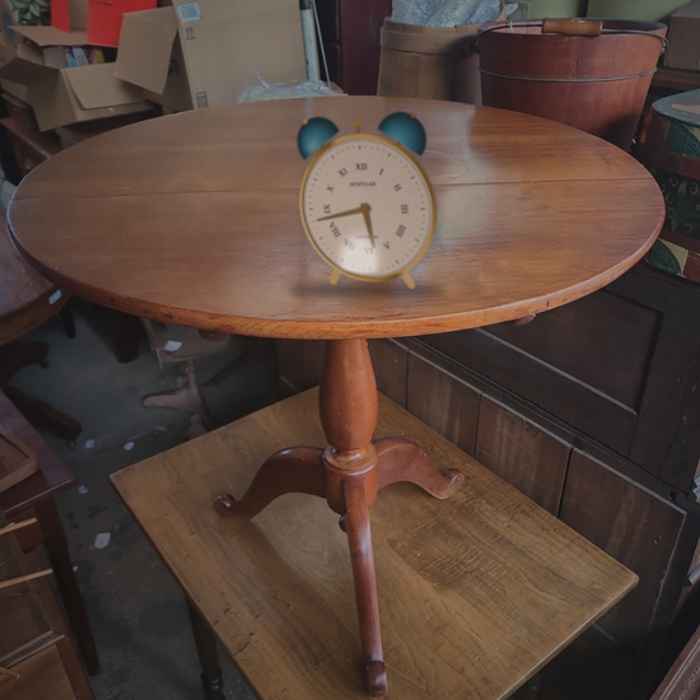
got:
5:43
